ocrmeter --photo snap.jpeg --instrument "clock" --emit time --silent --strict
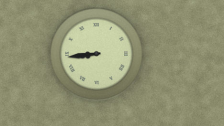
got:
8:44
